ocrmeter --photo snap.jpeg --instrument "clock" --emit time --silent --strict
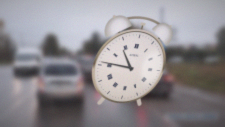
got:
10:46
